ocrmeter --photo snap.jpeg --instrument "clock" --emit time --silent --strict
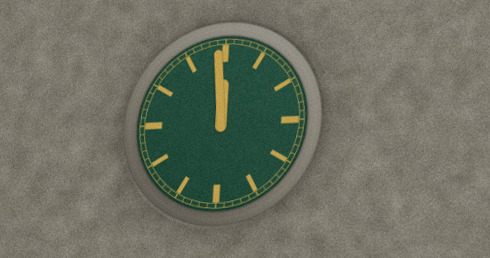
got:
11:59
